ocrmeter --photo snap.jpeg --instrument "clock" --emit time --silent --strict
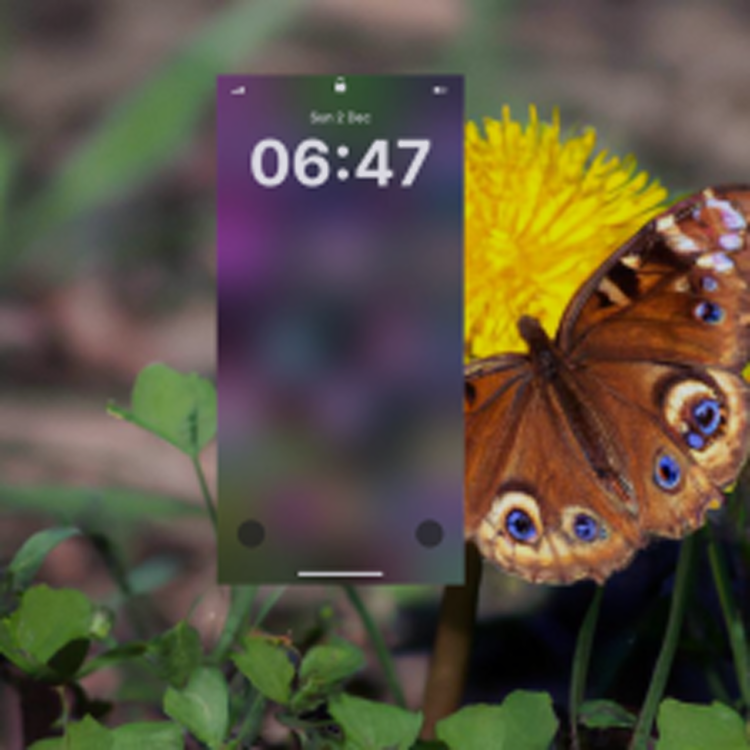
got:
6:47
